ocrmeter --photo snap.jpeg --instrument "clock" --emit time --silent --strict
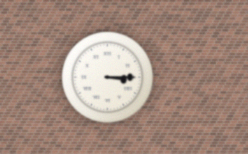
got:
3:15
